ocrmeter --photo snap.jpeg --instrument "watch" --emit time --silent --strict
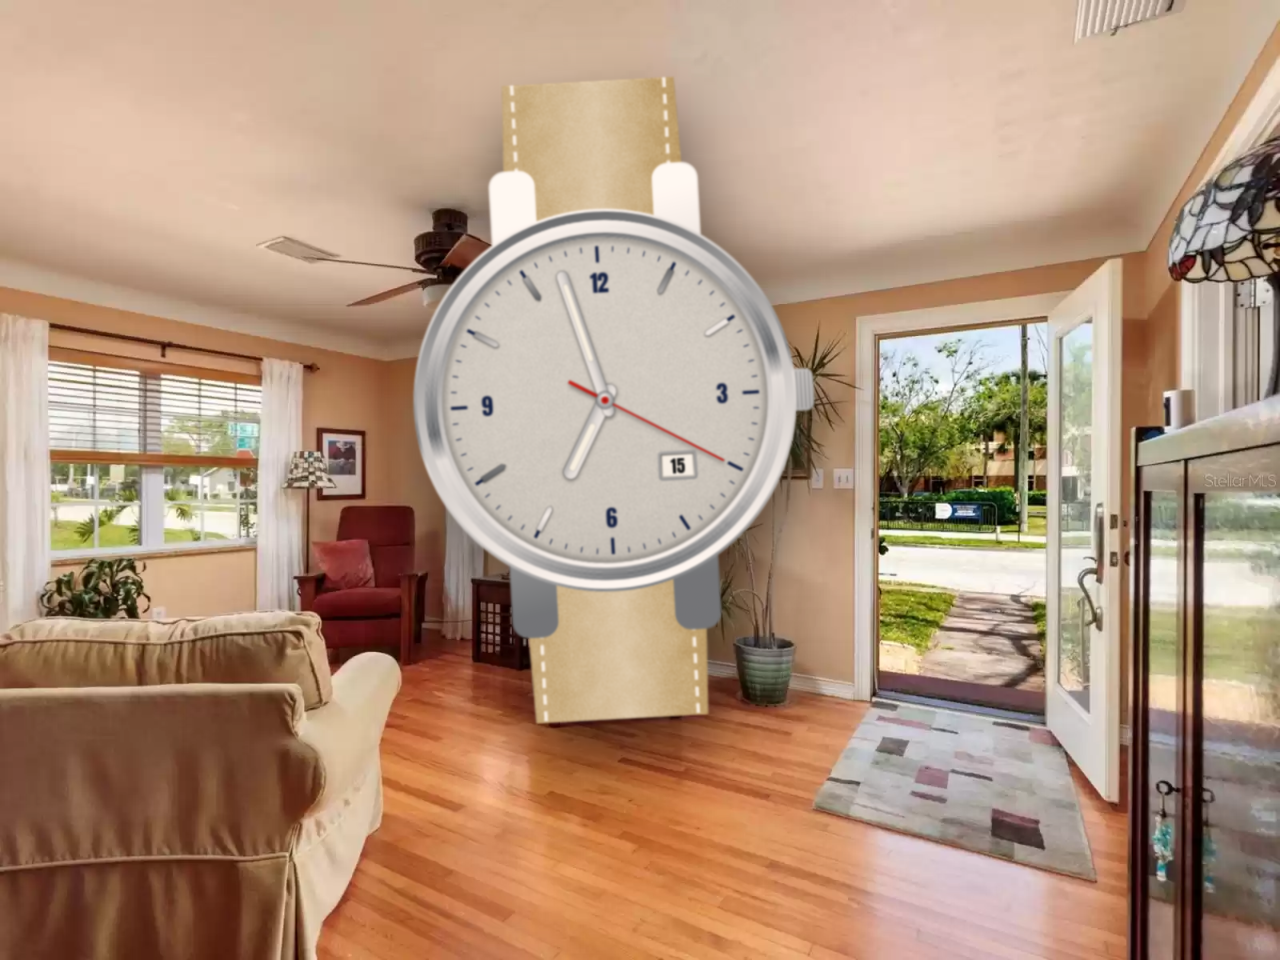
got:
6:57:20
